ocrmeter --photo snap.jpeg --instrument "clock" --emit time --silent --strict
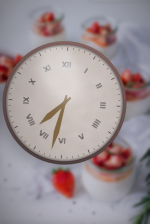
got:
7:32
